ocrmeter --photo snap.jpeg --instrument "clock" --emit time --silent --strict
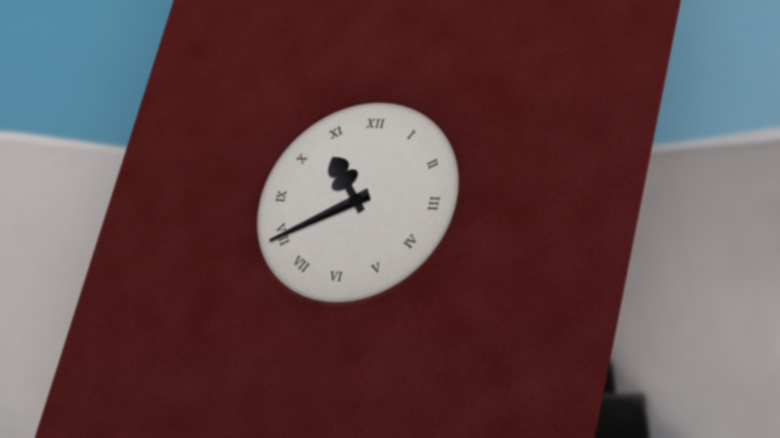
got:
10:40
